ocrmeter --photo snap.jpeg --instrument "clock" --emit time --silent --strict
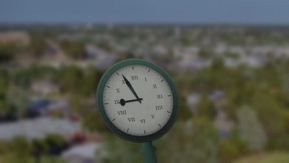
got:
8:56
